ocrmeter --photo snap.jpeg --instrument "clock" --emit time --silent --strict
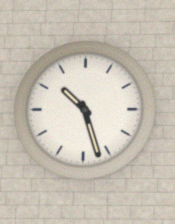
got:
10:27
